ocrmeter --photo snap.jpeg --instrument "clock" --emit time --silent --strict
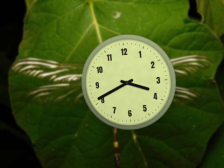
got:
3:41
